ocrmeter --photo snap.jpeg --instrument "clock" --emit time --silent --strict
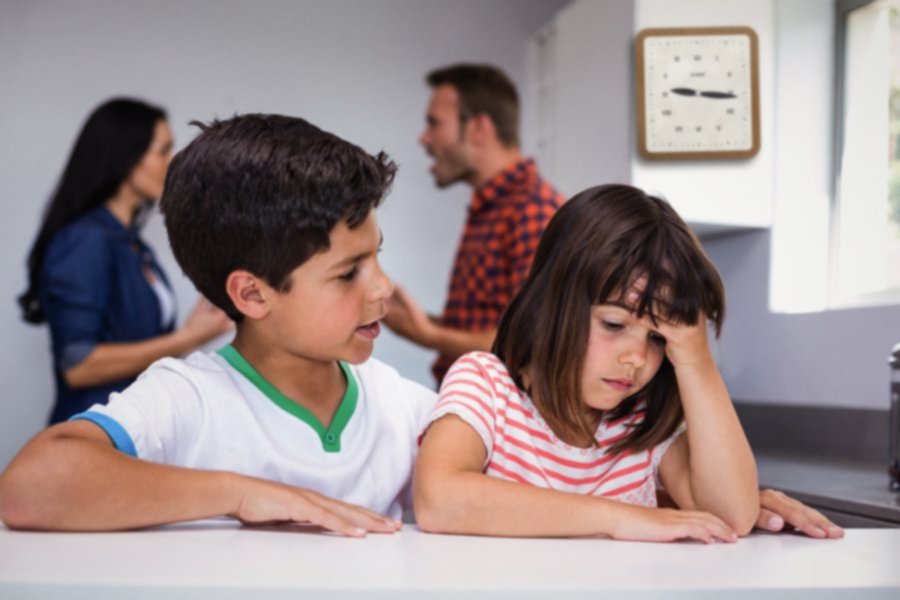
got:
9:16
